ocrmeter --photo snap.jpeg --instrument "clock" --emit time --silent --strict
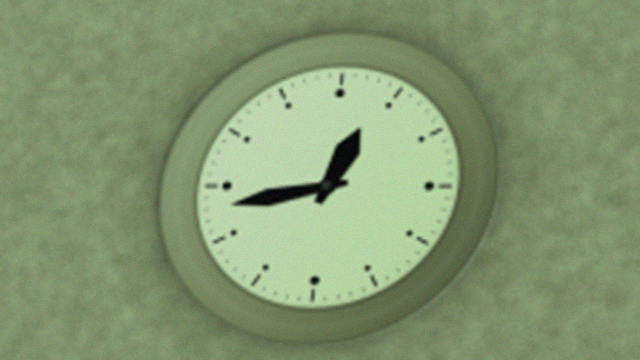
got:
12:43
